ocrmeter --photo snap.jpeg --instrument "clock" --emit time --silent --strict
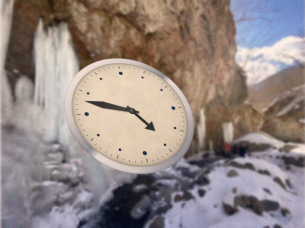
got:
4:48
